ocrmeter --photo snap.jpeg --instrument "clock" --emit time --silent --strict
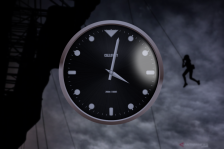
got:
4:02
